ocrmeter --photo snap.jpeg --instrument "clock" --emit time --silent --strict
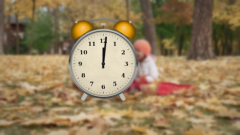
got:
12:01
